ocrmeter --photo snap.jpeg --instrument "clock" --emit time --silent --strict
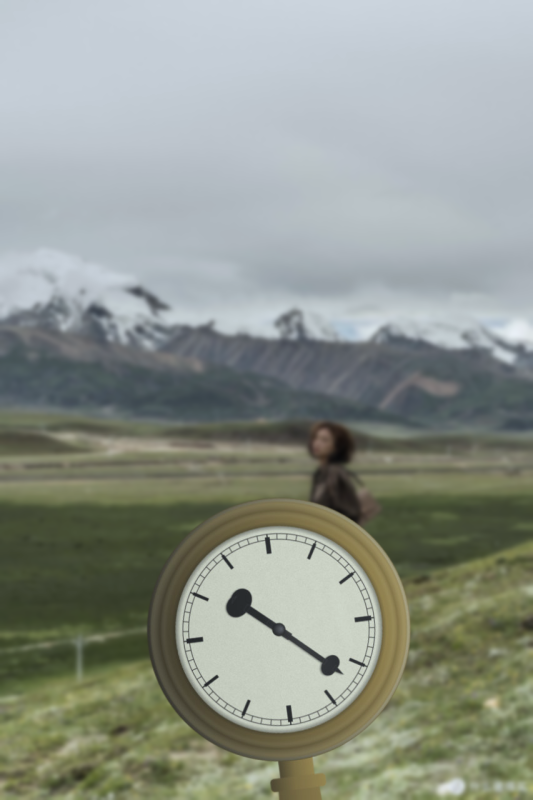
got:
10:22
